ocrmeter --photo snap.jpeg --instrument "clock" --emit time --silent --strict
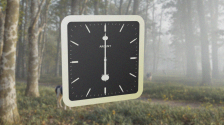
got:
6:00
